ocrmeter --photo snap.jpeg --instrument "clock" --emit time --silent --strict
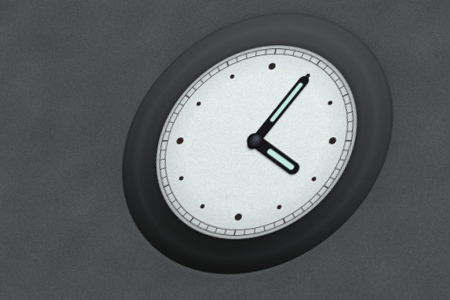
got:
4:05
